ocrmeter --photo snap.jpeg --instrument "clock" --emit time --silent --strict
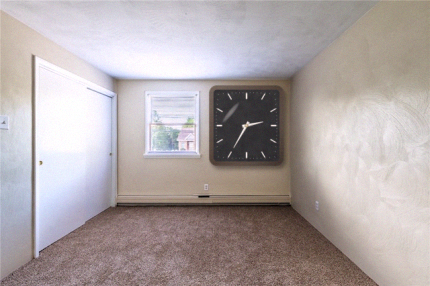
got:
2:35
